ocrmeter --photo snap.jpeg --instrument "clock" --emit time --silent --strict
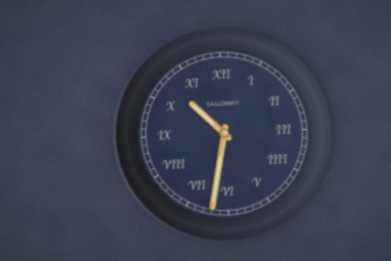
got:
10:32
